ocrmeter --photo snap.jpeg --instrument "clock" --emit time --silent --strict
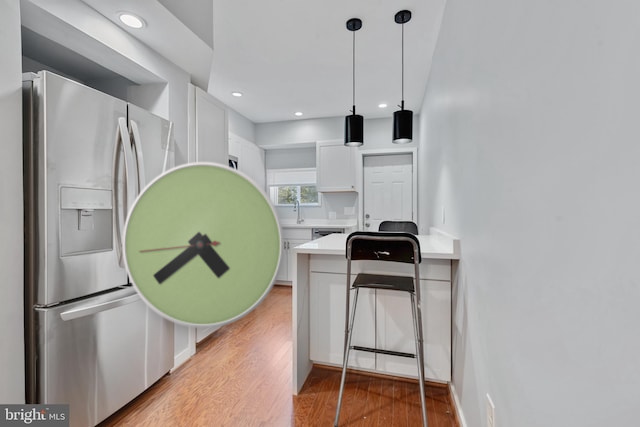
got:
4:38:44
